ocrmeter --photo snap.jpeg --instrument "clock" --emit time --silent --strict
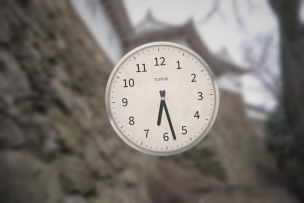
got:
6:28
